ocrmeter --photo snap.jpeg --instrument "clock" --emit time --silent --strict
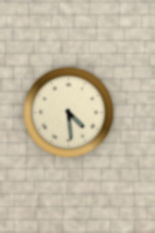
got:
4:29
